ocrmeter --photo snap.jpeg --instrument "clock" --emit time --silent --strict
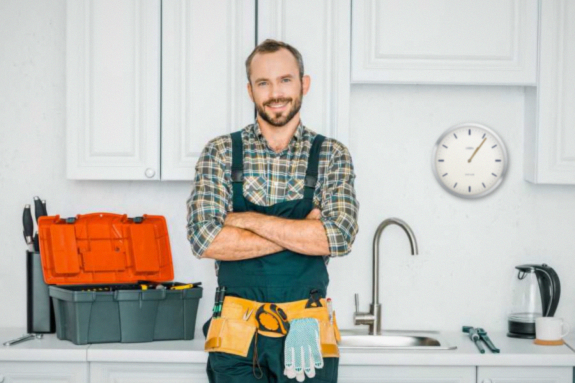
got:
1:06
